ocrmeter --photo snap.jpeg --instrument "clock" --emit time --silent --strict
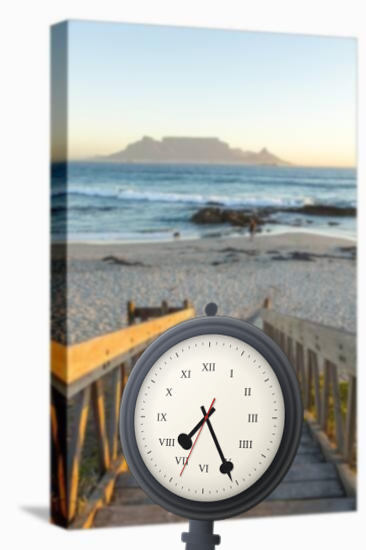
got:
7:25:34
